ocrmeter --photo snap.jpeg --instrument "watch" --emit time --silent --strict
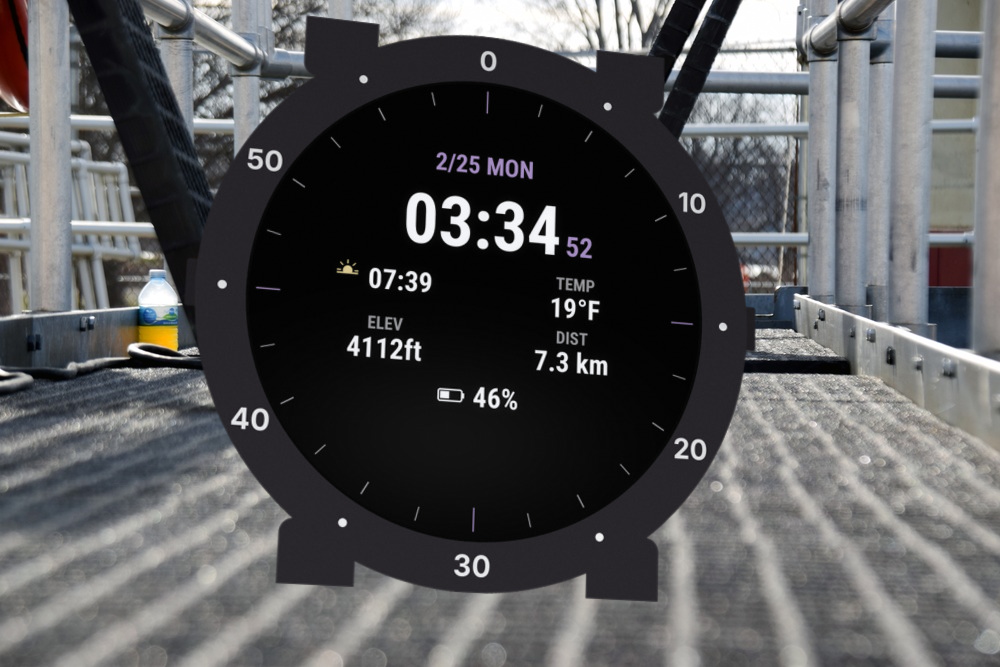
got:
3:34:52
